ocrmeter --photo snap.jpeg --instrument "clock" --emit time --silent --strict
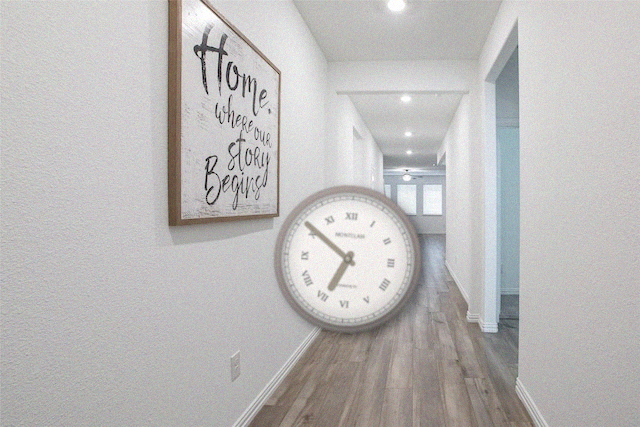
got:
6:51
